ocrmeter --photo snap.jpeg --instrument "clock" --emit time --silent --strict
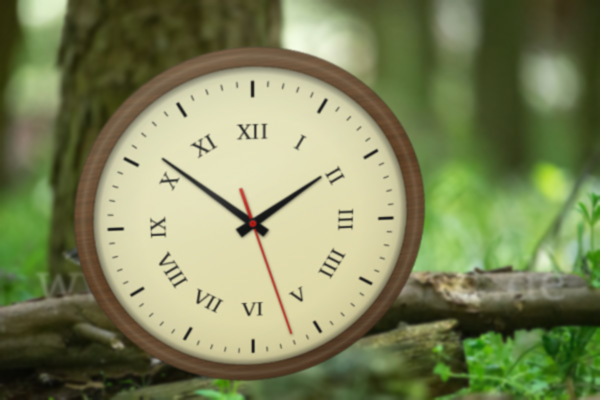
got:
1:51:27
